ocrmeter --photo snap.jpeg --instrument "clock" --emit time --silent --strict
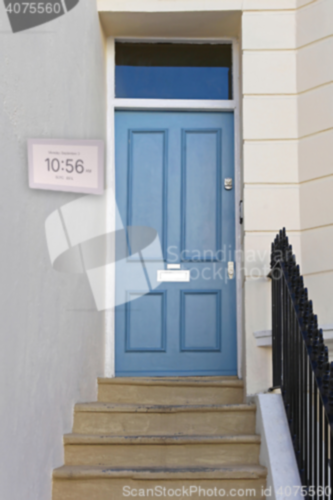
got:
10:56
